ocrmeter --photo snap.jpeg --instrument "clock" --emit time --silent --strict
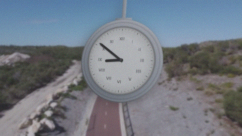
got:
8:51
